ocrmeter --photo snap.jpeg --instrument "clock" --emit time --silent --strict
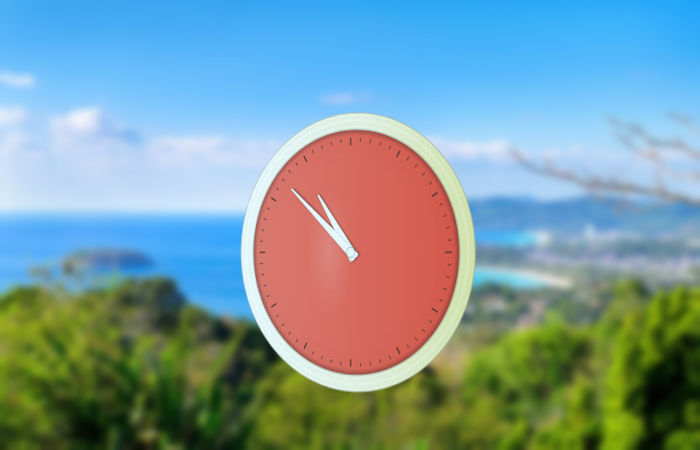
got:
10:52
